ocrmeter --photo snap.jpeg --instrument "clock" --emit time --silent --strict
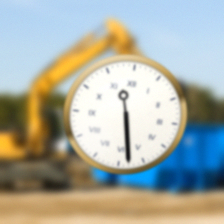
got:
11:28
